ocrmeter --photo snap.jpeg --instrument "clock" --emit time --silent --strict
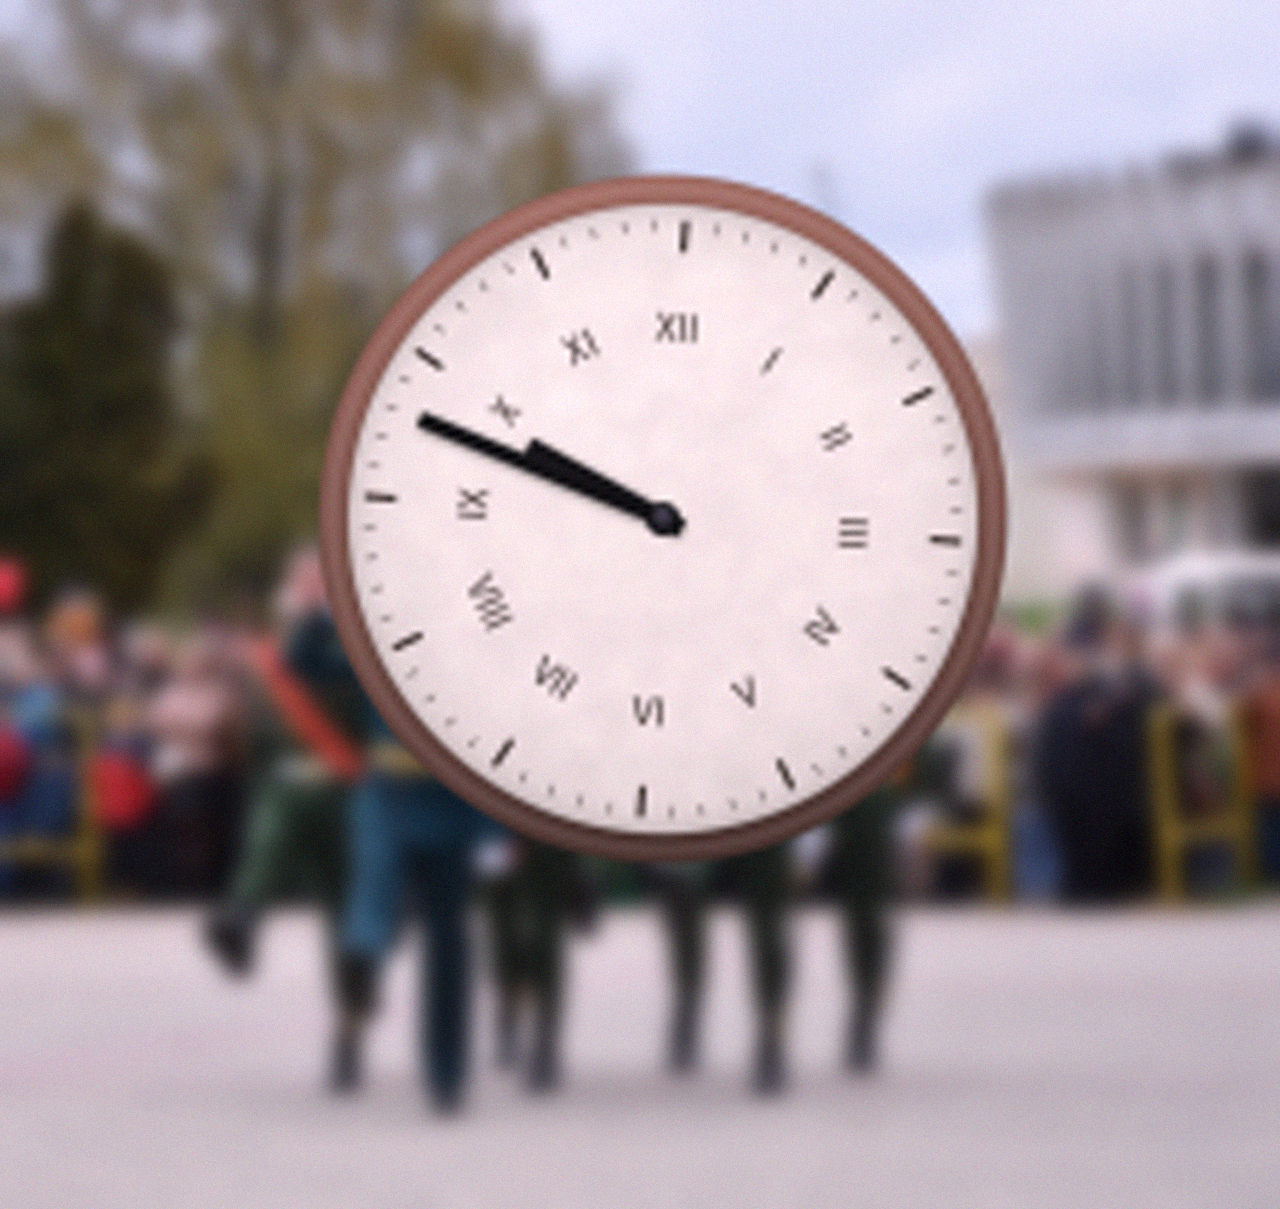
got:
9:48
